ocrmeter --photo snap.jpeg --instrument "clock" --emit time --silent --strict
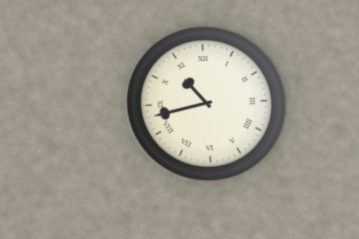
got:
10:43
